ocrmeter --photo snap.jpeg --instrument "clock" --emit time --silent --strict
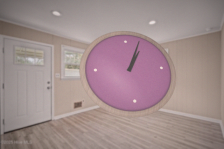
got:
1:04
